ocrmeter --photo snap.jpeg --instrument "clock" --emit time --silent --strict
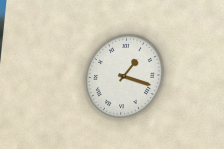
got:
1:18
